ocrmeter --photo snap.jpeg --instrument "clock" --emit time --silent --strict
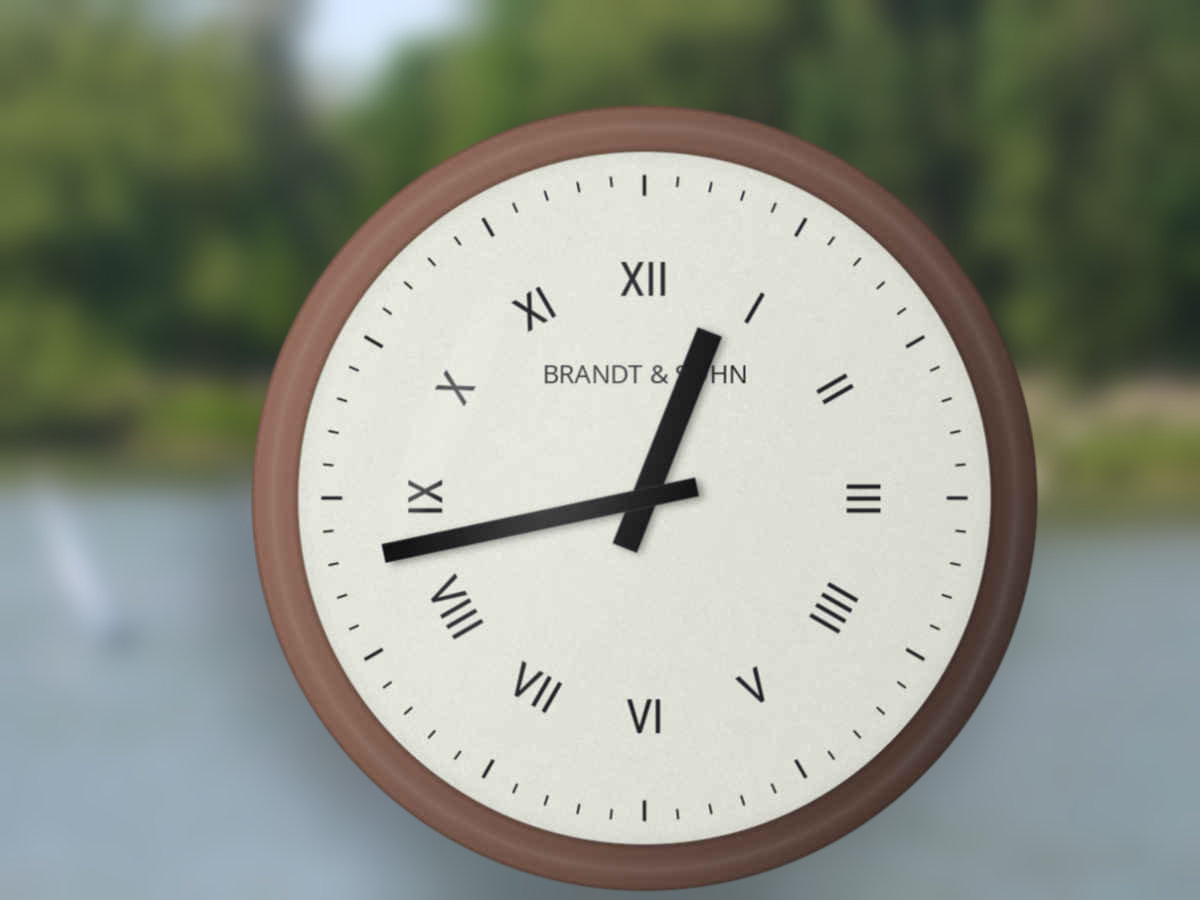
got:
12:43
